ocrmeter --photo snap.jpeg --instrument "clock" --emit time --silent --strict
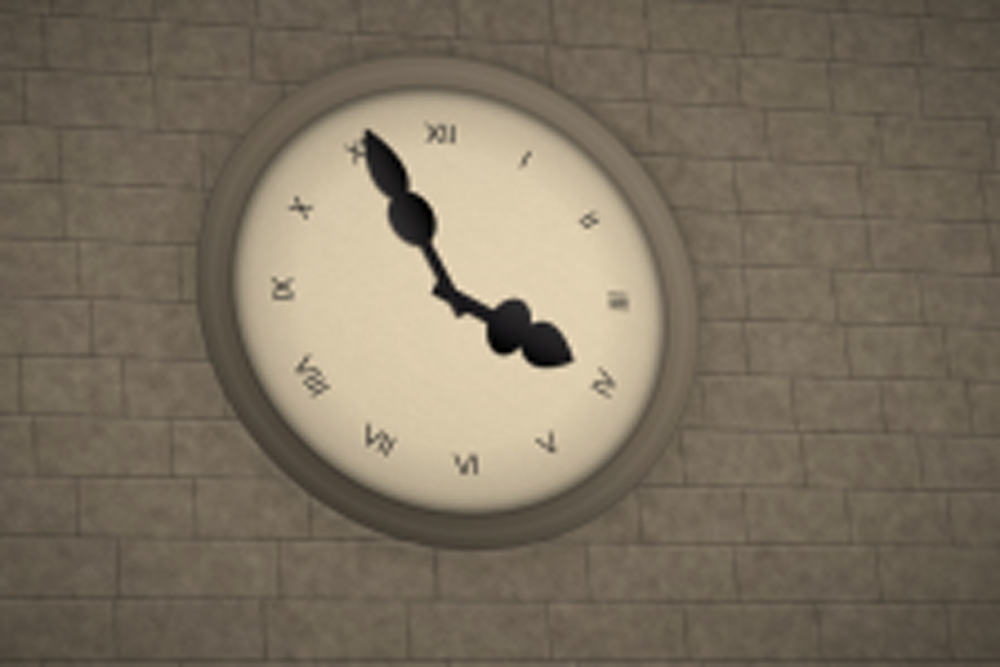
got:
3:56
